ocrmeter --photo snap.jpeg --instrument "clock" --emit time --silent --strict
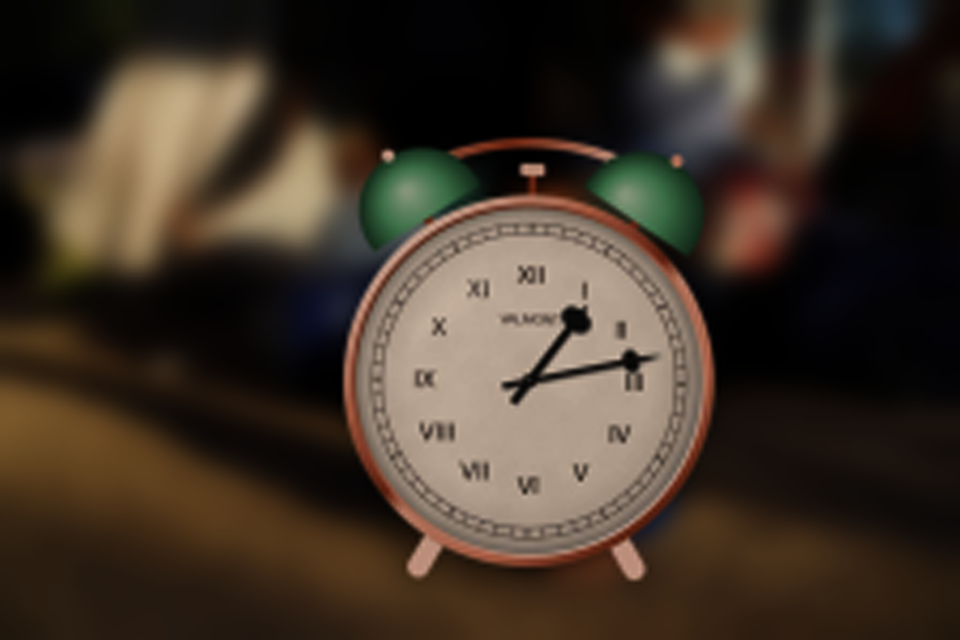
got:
1:13
